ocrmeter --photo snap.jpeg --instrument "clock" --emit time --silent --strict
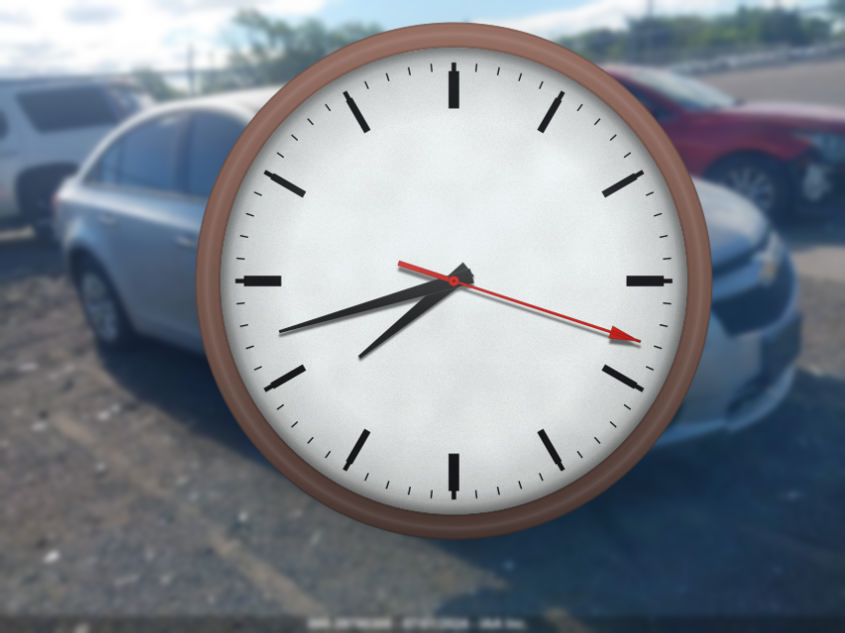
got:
7:42:18
